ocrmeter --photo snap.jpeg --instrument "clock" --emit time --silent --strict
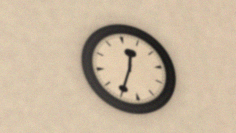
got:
12:35
